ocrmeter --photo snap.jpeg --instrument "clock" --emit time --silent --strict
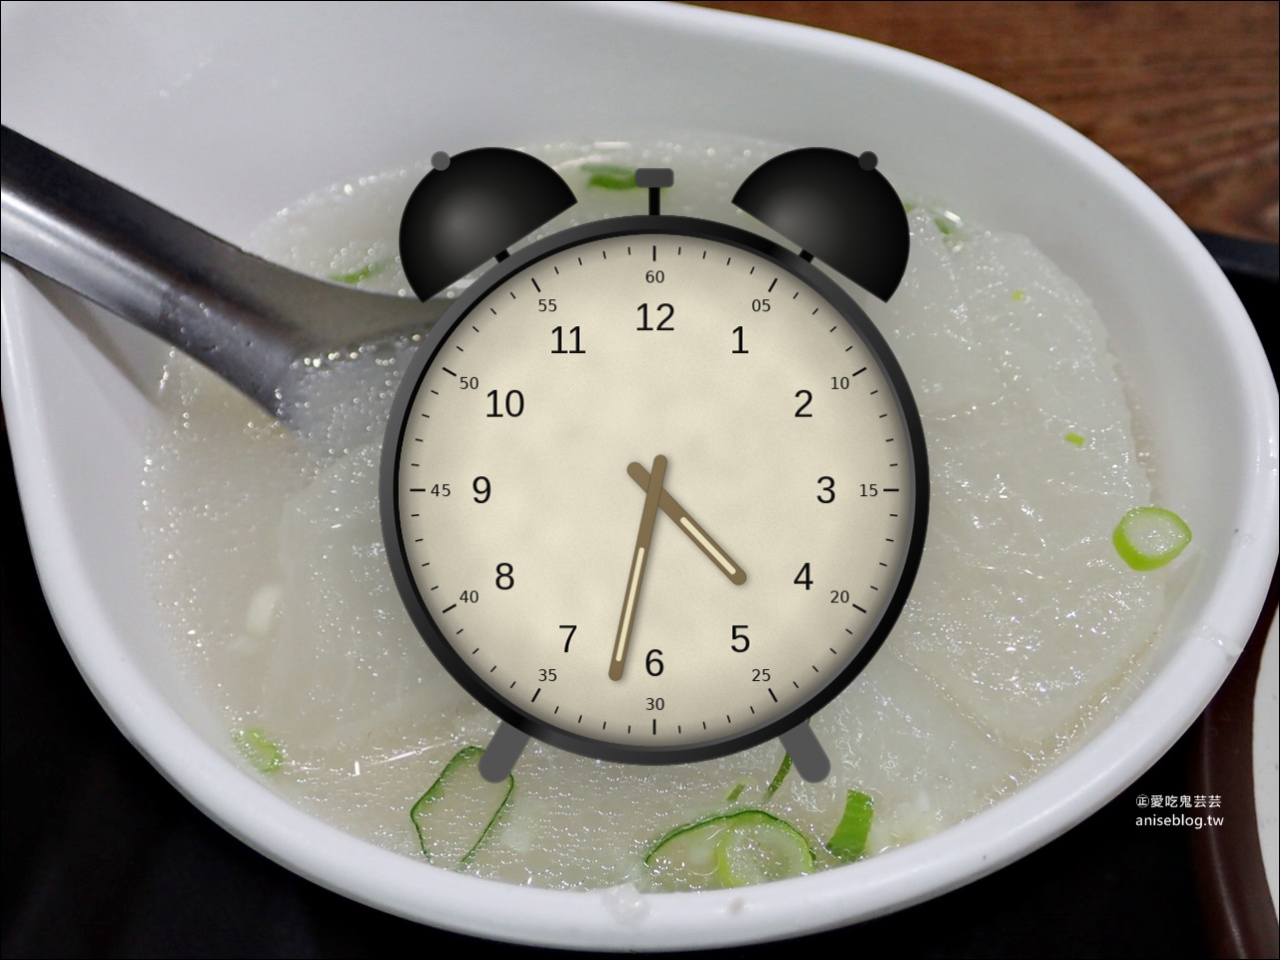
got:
4:32
